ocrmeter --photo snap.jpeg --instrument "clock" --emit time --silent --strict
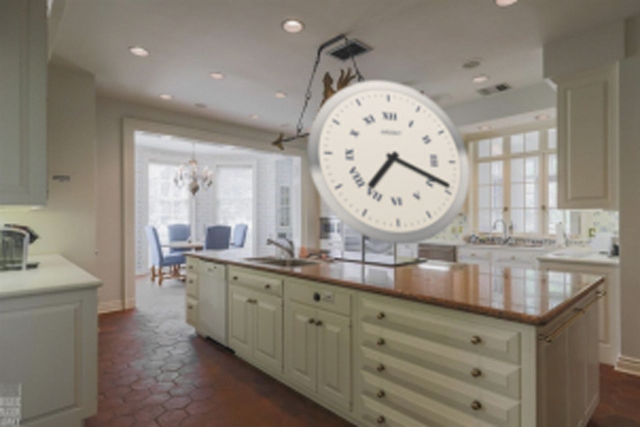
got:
7:19
